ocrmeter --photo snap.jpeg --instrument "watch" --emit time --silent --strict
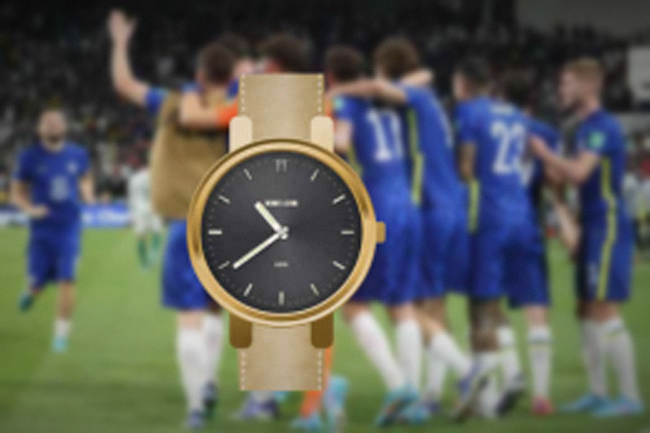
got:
10:39
